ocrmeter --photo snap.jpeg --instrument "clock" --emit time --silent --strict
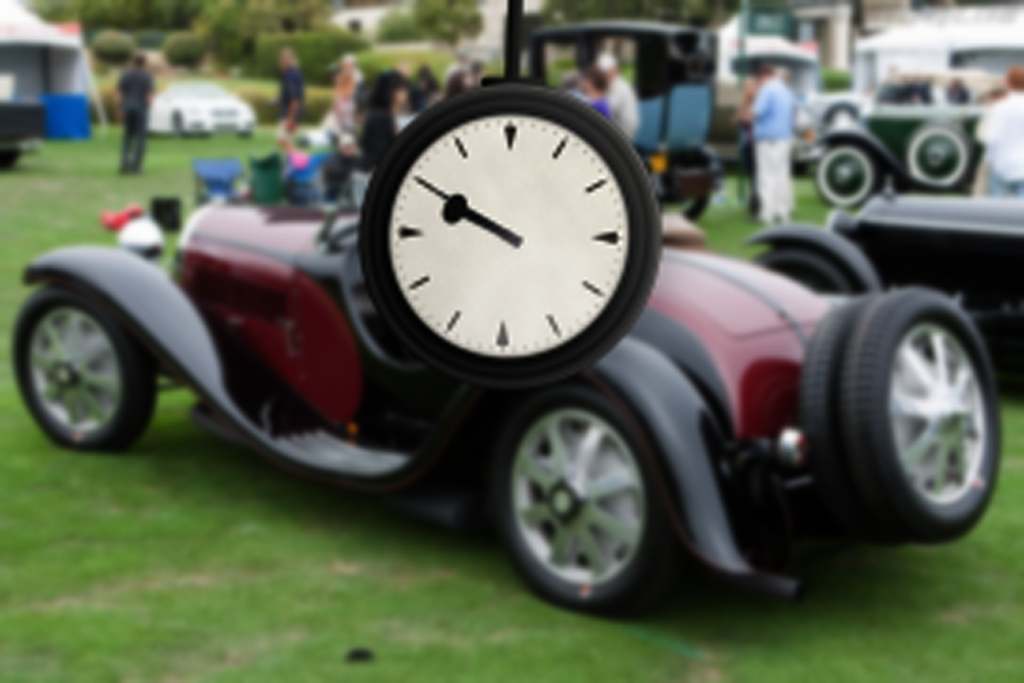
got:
9:50
